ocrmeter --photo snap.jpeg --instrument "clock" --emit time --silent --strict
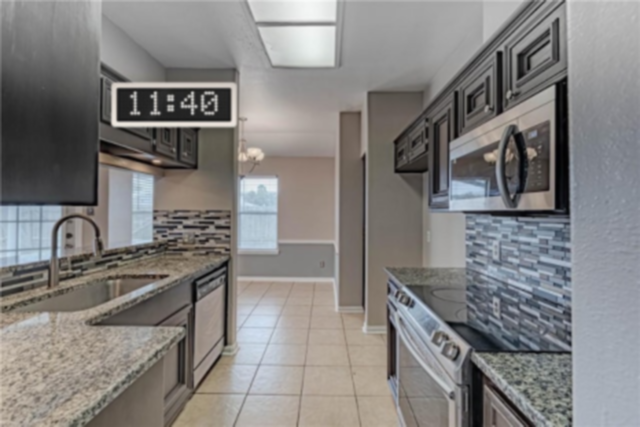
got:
11:40
